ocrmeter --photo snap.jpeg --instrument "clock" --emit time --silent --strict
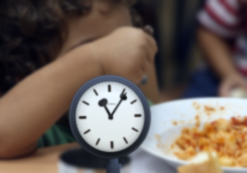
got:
11:06
